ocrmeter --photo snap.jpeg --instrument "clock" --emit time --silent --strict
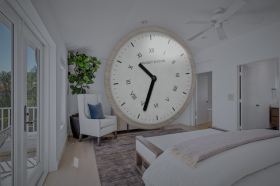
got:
10:34
